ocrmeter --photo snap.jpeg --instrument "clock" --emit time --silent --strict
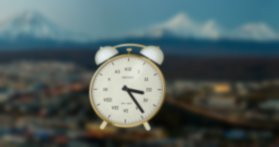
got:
3:24
